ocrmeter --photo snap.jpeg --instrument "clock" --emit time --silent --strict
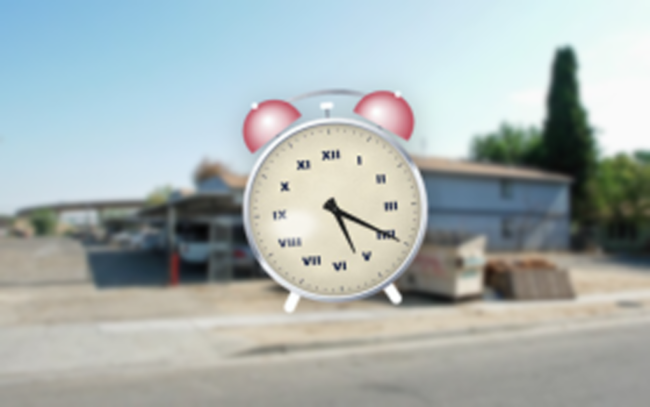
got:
5:20
